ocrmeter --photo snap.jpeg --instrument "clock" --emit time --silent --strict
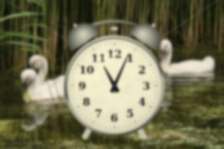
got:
11:04
